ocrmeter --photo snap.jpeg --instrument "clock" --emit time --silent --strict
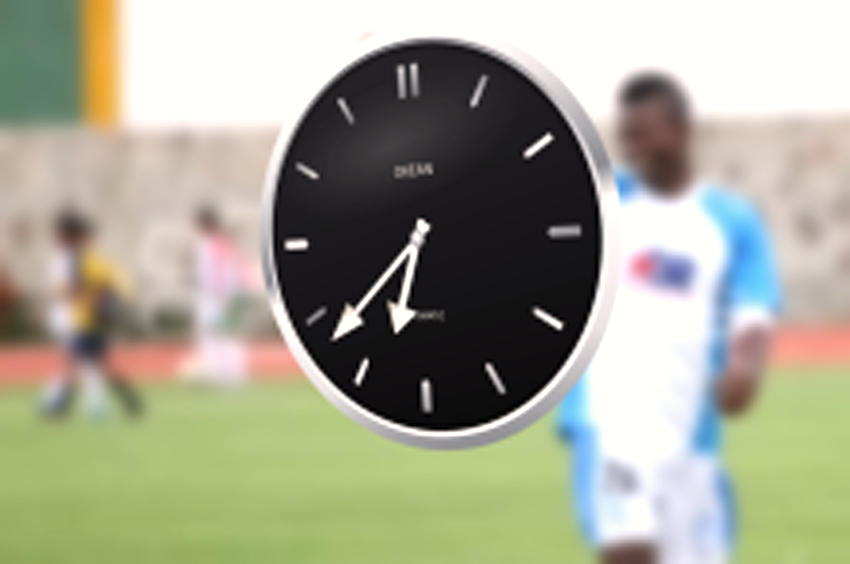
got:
6:38
